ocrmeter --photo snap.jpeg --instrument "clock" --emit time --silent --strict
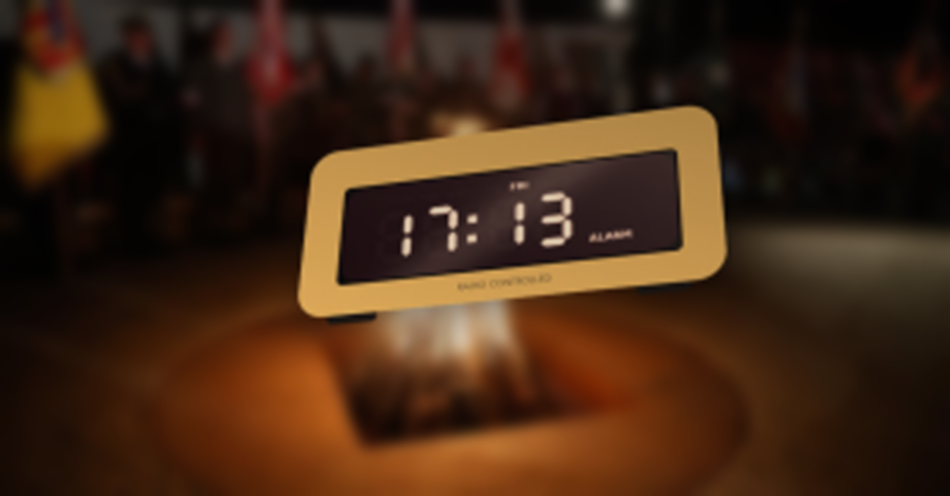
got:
17:13
